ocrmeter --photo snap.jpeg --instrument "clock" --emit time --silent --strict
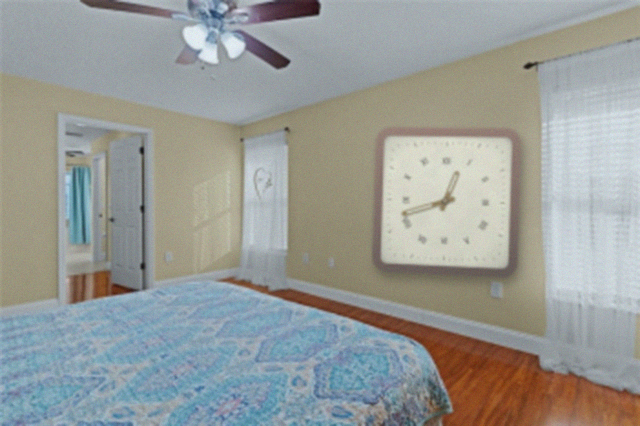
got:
12:42
